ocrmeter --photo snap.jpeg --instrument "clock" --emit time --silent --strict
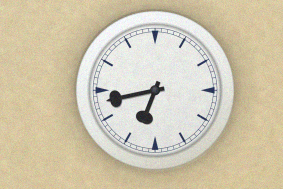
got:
6:43
